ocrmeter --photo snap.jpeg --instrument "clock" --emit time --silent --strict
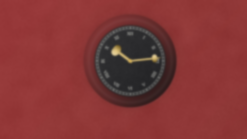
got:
10:14
